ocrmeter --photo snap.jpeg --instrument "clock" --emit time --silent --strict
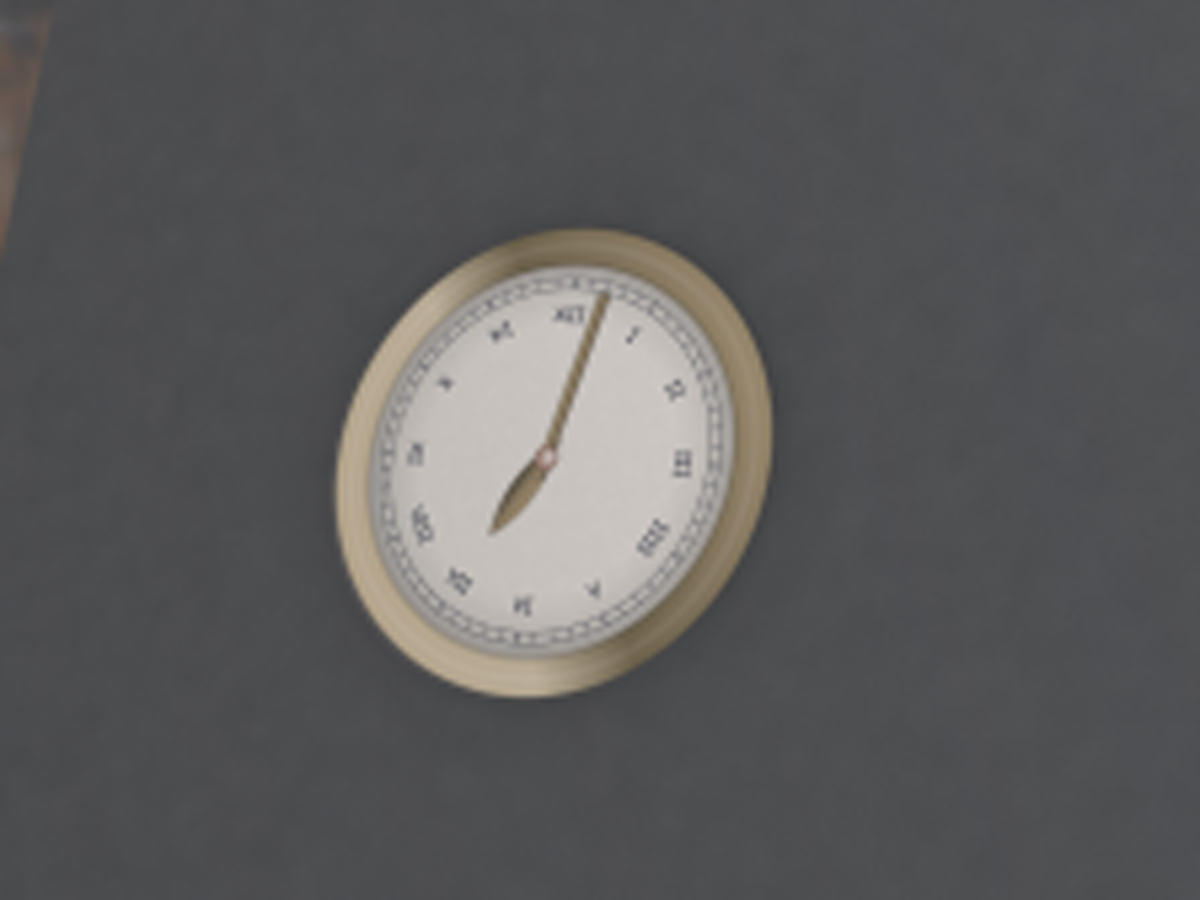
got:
7:02
